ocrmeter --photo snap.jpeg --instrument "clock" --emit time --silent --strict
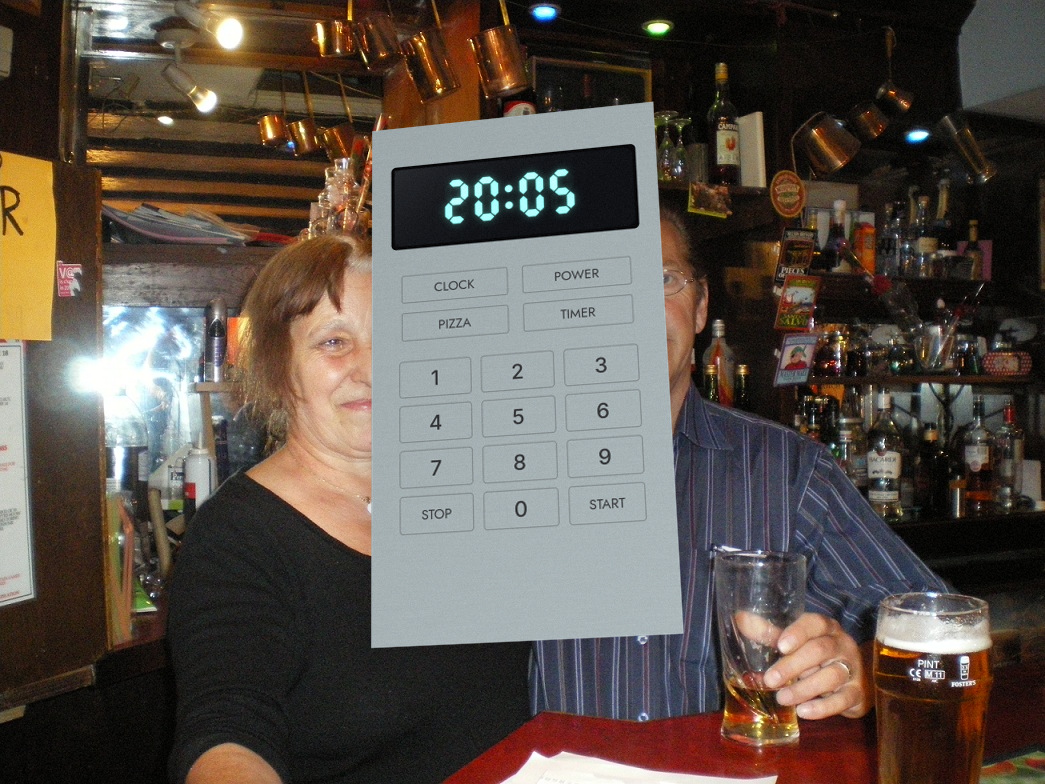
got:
20:05
